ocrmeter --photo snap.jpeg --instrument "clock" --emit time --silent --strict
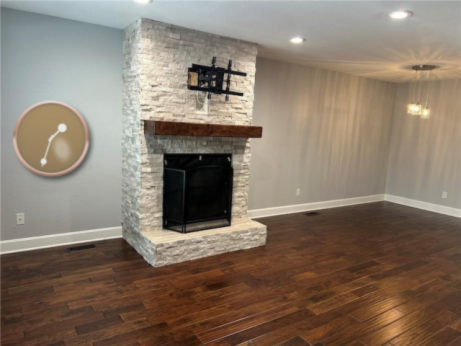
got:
1:33
